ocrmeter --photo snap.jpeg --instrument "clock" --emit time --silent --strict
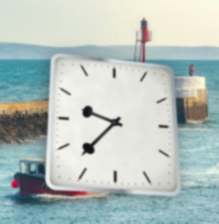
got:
9:37
